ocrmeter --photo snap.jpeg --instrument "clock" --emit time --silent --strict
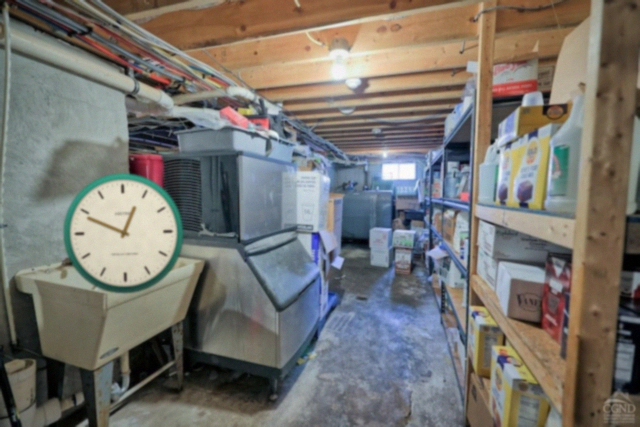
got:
12:49
